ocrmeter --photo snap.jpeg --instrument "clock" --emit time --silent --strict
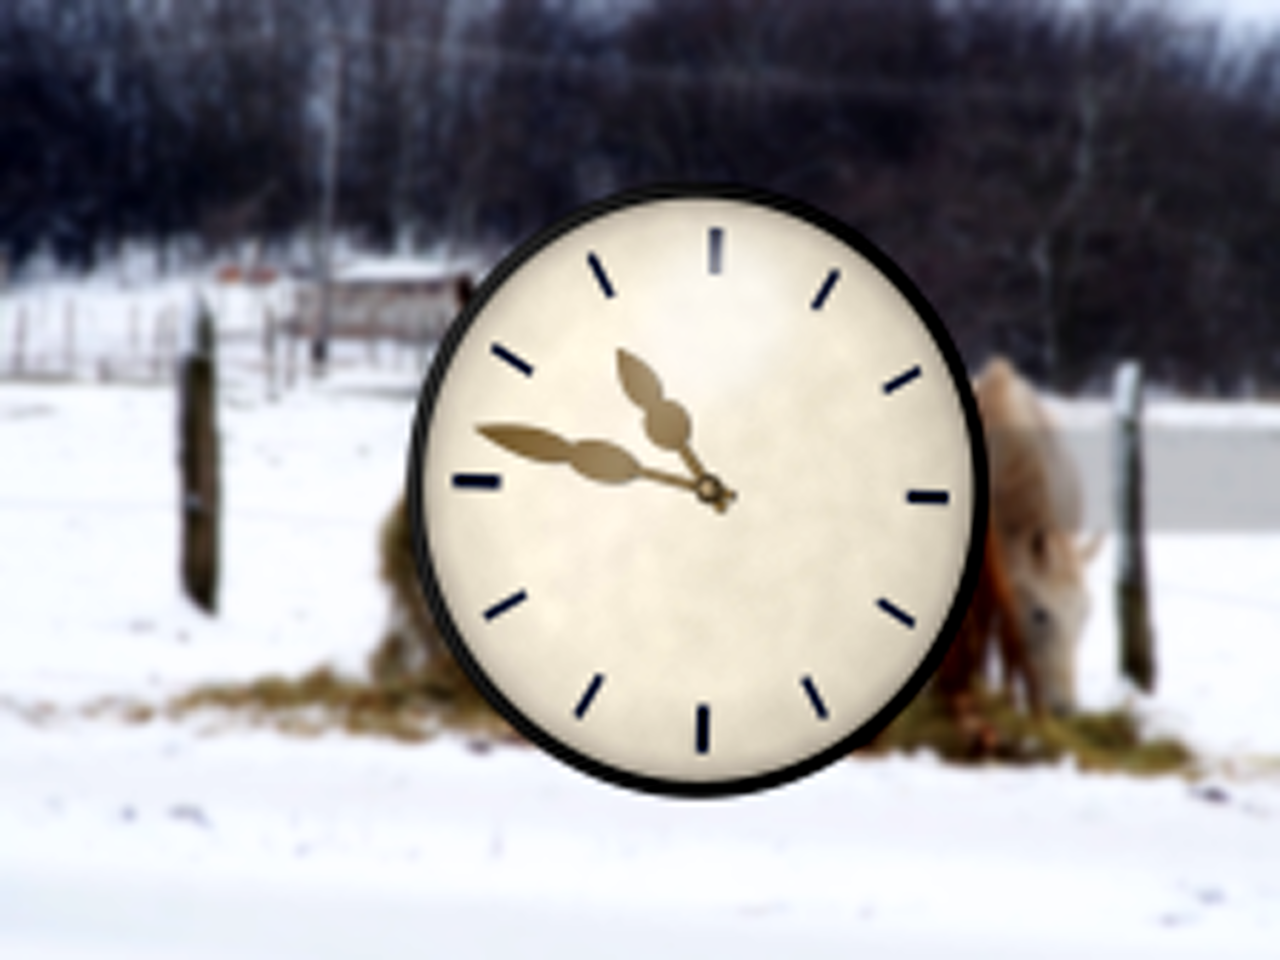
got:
10:47
